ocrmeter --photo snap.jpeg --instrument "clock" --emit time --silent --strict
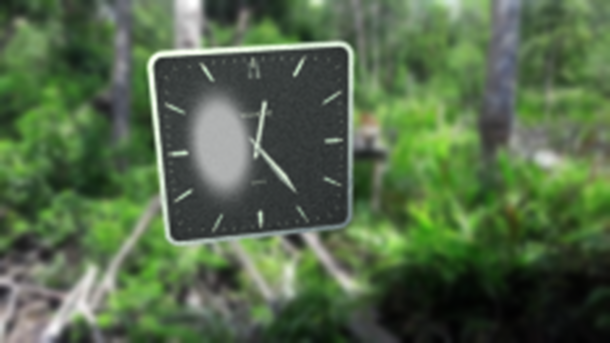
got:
12:24
